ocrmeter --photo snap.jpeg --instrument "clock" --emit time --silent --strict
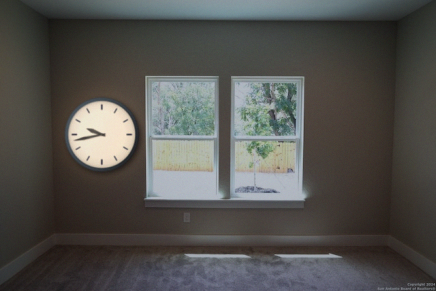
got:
9:43
